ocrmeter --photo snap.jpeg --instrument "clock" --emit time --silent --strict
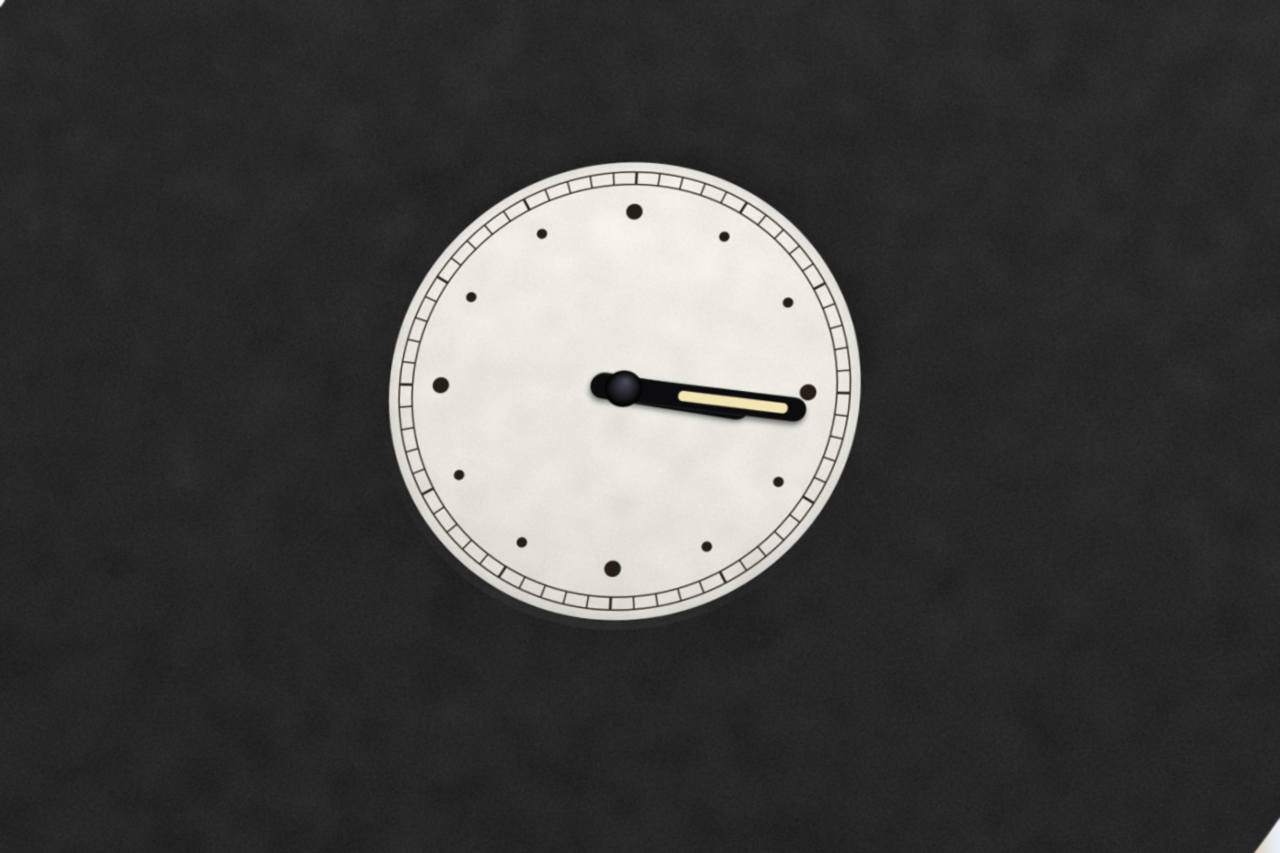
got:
3:16
